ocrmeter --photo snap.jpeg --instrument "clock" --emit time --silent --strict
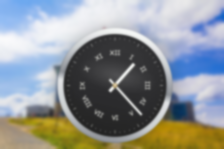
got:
1:23
